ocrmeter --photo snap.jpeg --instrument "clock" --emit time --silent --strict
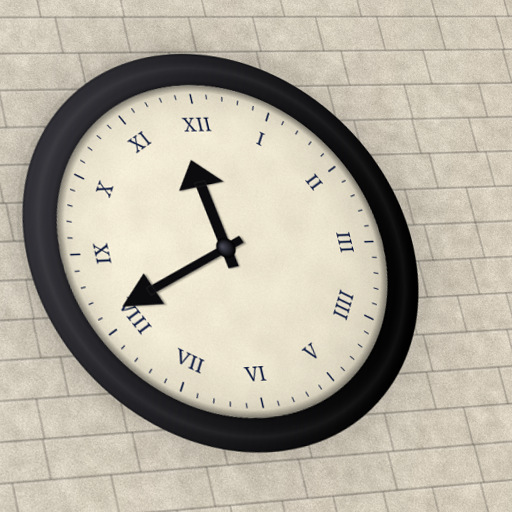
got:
11:41
